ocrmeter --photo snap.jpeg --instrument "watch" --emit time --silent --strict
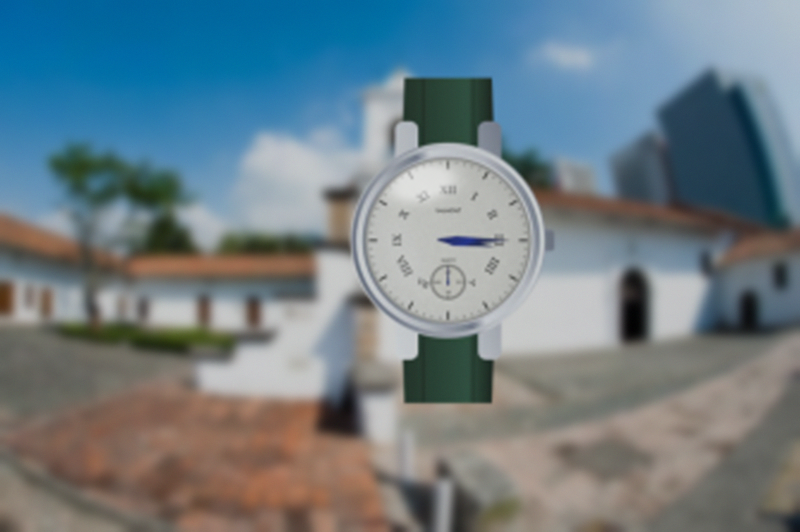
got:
3:15
